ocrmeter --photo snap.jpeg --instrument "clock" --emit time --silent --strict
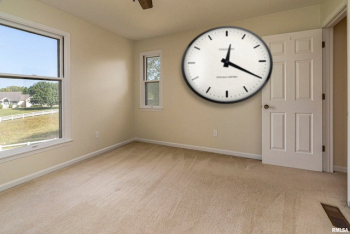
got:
12:20
